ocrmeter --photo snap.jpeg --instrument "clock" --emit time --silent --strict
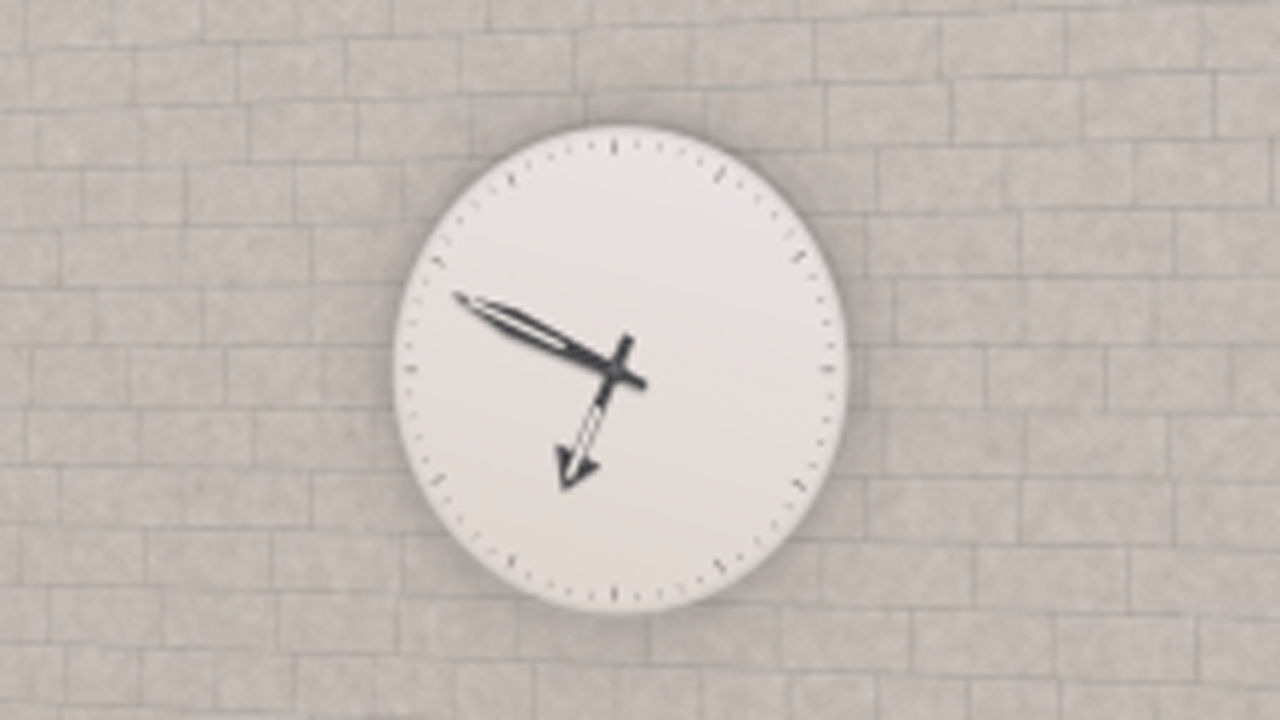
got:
6:49
